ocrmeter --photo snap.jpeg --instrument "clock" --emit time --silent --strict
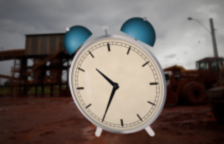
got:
10:35
